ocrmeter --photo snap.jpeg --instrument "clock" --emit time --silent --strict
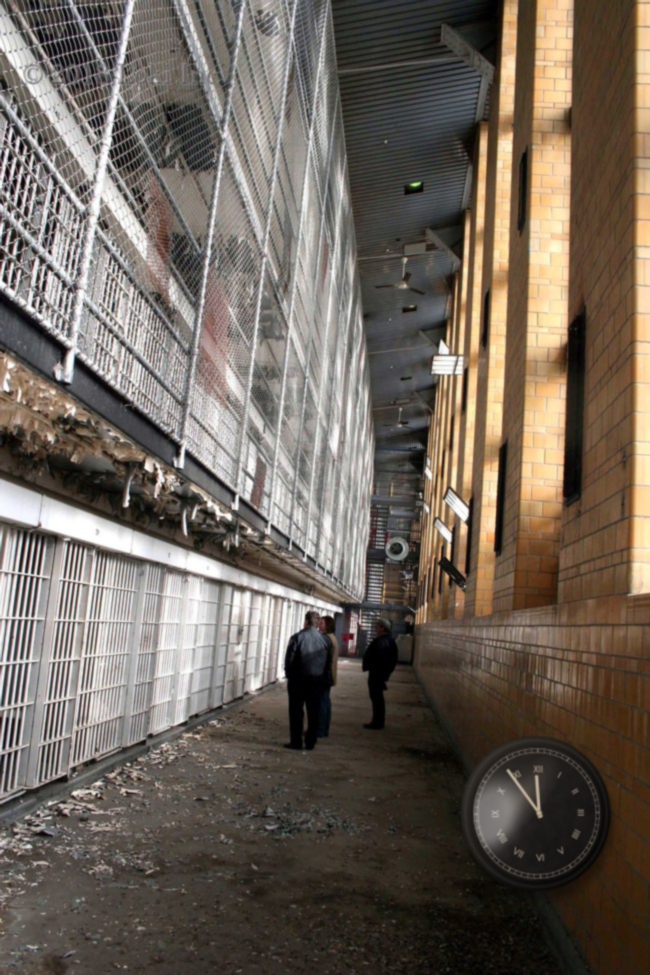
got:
11:54
